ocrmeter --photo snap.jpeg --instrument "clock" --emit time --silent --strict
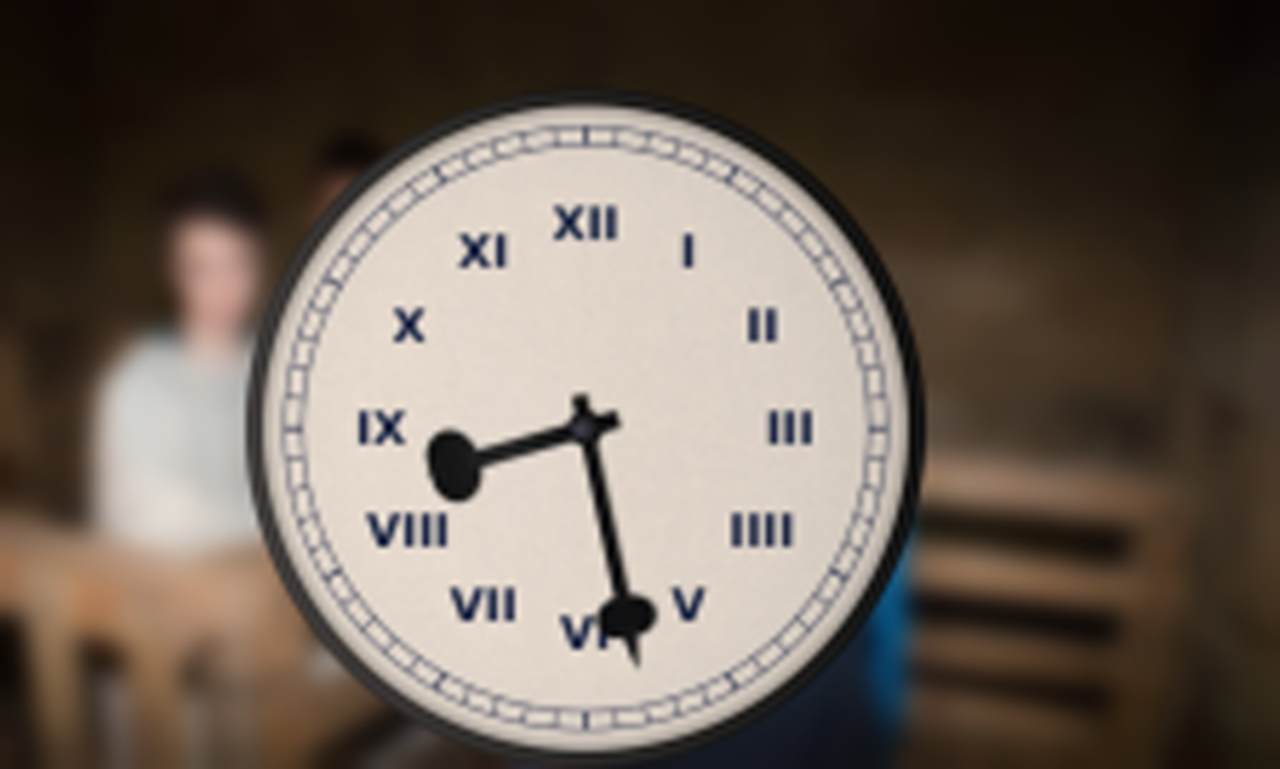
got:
8:28
